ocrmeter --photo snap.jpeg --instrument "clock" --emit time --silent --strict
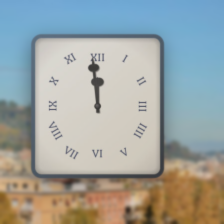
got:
11:59
